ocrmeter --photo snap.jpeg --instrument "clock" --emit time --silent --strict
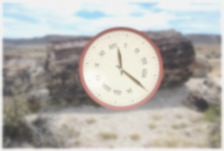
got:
12:25
